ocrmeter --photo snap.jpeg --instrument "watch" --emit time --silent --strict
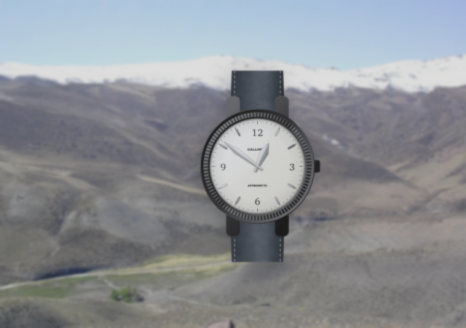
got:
12:51
